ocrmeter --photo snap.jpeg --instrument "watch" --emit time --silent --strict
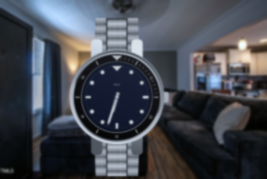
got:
6:33
